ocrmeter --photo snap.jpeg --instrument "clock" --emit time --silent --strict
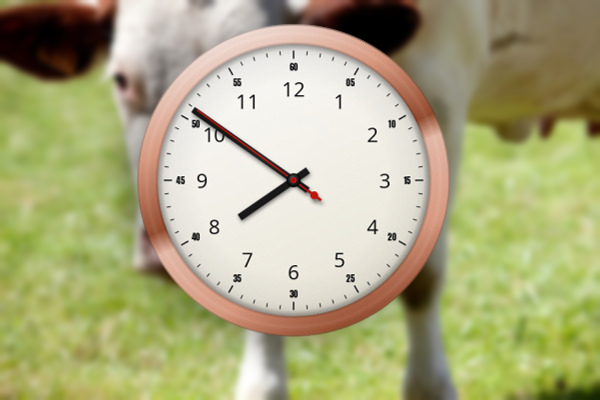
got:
7:50:51
